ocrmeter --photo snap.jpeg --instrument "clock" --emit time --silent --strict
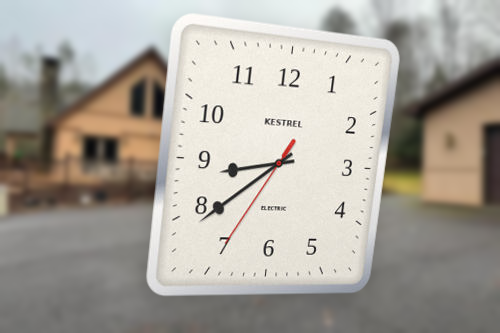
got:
8:38:35
